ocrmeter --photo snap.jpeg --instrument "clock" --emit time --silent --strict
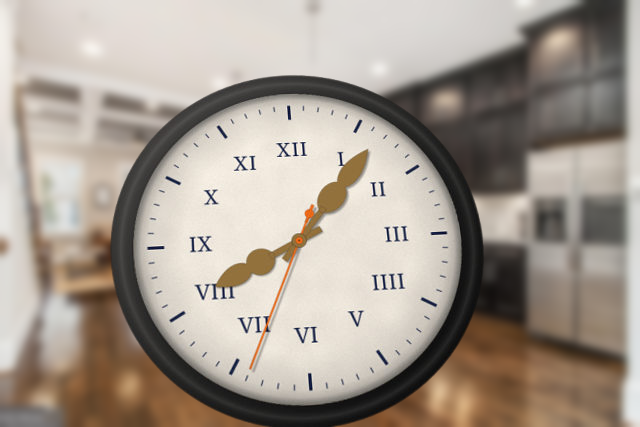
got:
8:06:34
